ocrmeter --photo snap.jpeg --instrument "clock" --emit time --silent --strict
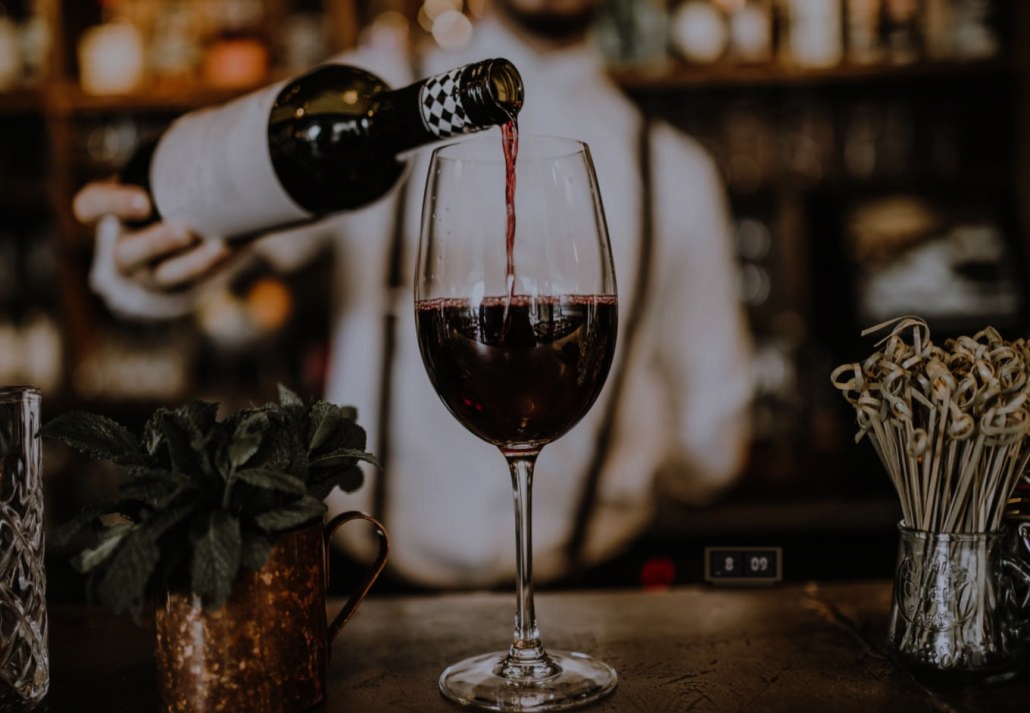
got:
8:09
